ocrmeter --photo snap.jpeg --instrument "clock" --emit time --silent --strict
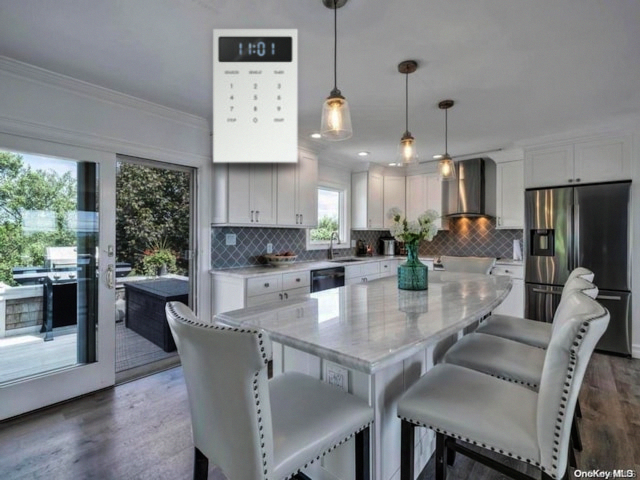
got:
11:01
